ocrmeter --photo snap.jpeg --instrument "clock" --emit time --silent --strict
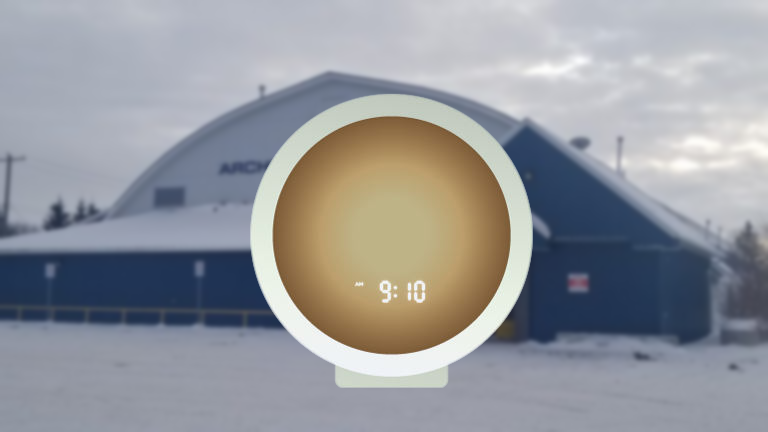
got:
9:10
